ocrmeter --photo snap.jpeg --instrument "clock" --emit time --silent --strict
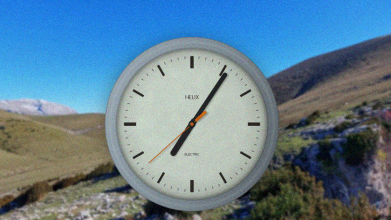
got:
7:05:38
